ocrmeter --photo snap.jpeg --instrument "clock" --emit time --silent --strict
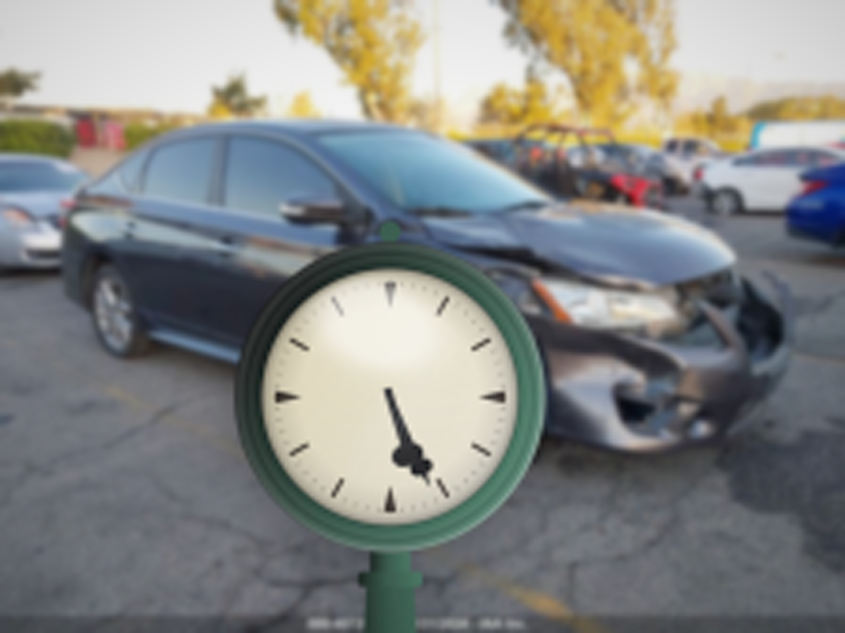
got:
5:26
